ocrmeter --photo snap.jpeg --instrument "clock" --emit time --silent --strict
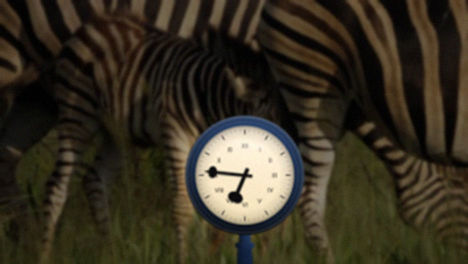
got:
6:46
